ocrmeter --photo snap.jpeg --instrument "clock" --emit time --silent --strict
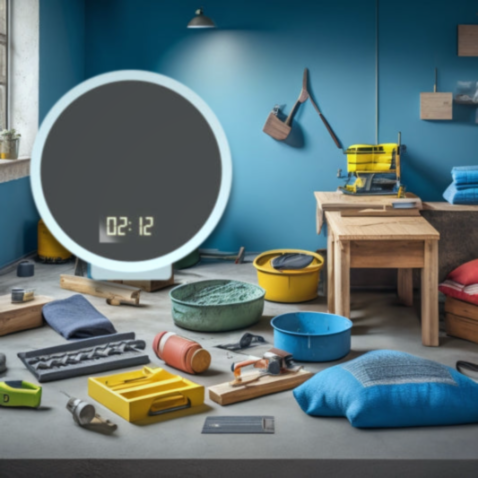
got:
2:12
